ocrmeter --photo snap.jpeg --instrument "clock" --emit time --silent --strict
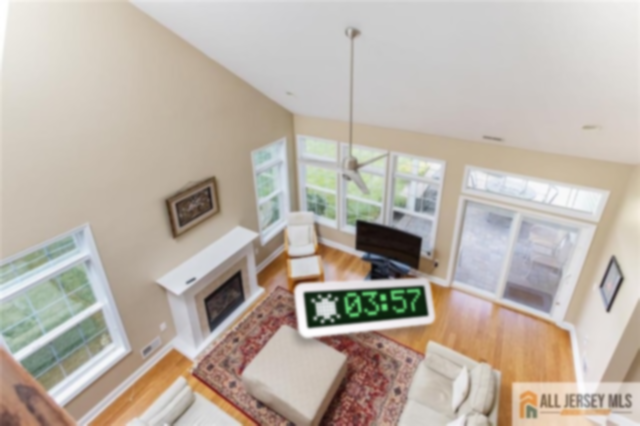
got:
3:57
